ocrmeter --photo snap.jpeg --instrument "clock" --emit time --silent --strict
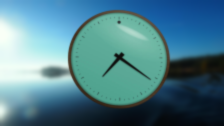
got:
7:21
